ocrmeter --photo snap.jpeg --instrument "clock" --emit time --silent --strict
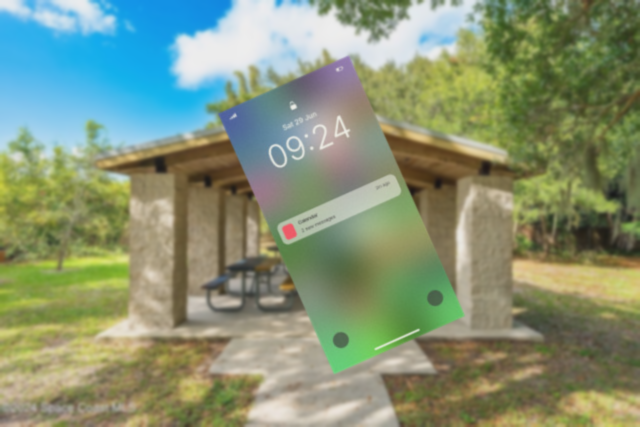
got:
9:24
